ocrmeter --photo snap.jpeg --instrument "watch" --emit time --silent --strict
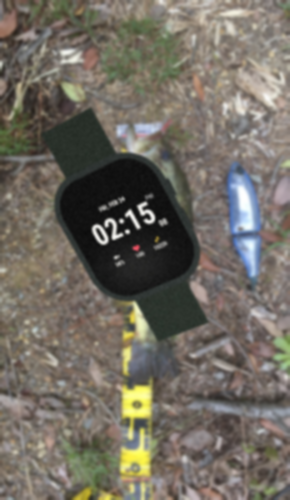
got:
2:15
